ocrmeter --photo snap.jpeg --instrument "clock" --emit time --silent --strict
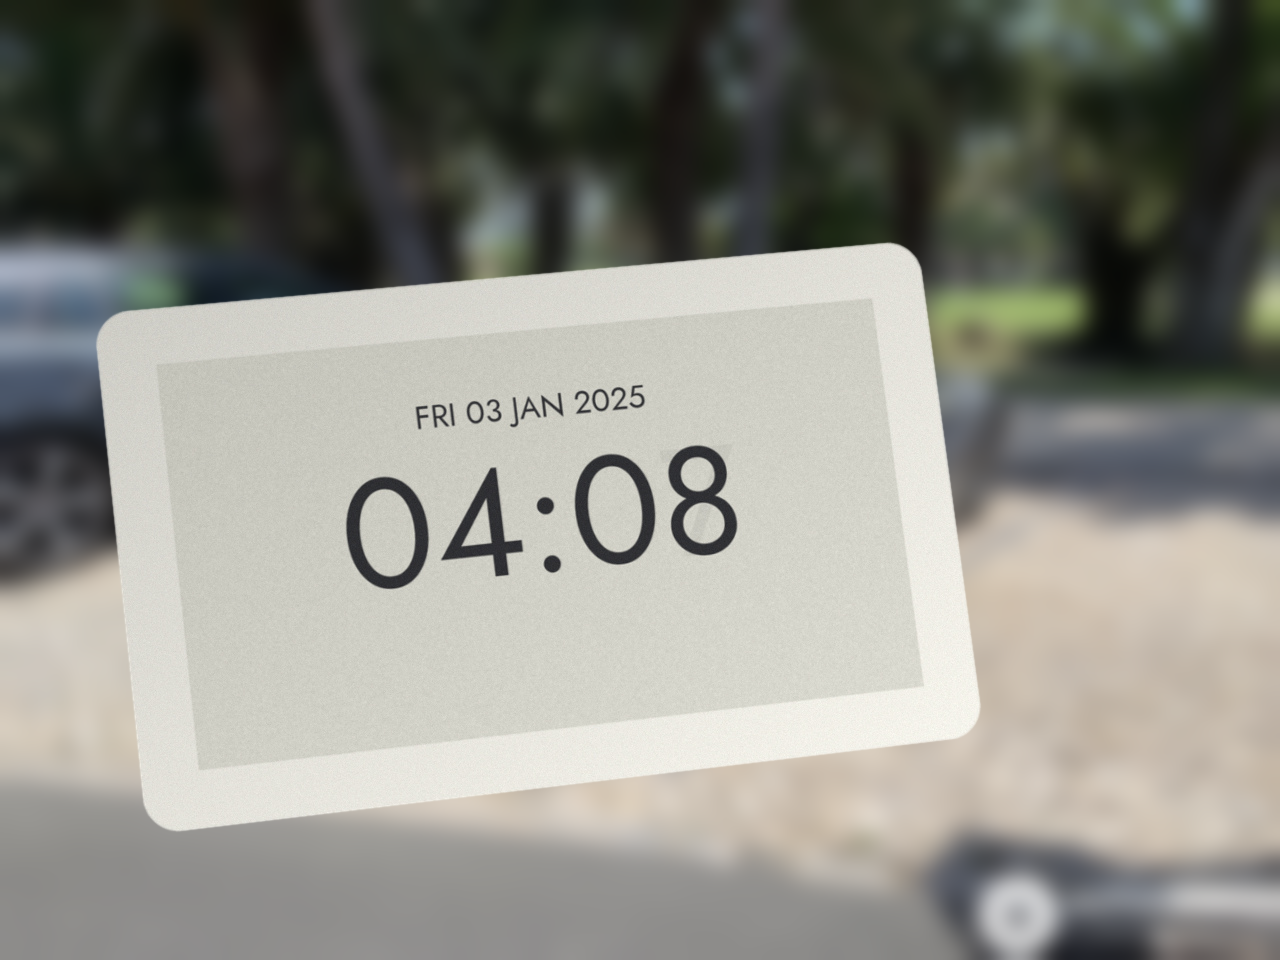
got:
4:08
